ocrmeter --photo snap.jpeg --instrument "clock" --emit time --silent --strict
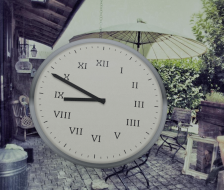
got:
8:49
